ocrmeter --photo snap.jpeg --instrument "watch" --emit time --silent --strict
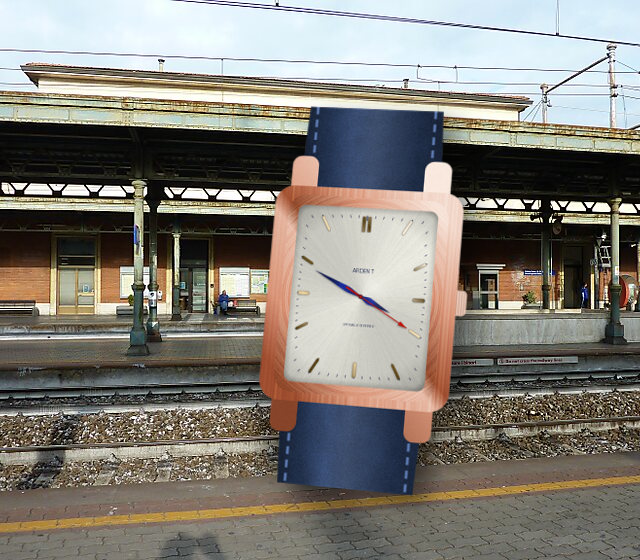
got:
3:49:20
